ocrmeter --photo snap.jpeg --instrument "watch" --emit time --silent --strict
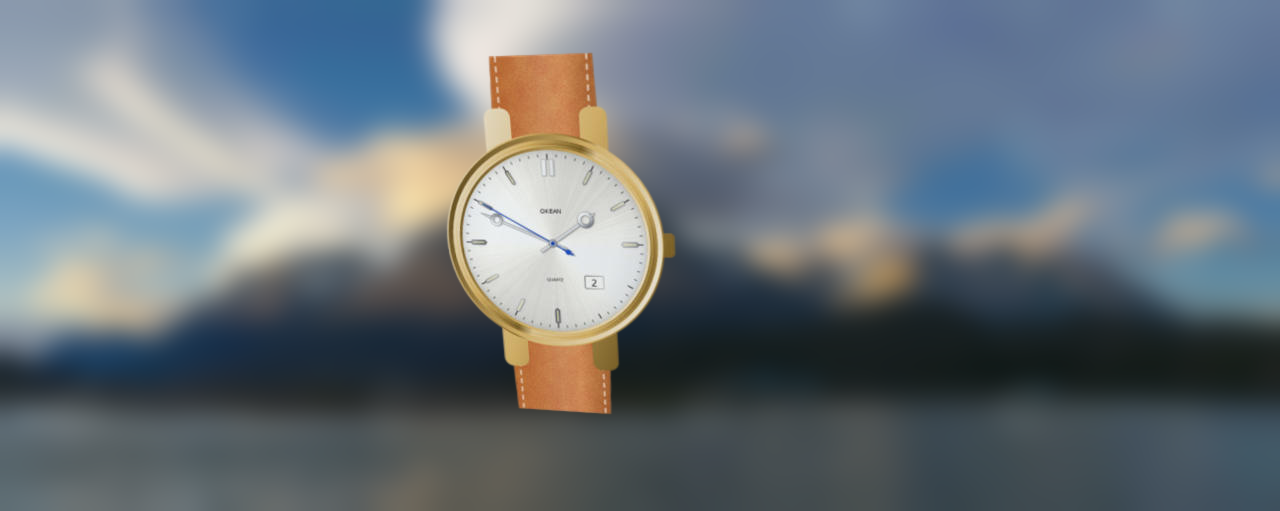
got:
1:48:50
